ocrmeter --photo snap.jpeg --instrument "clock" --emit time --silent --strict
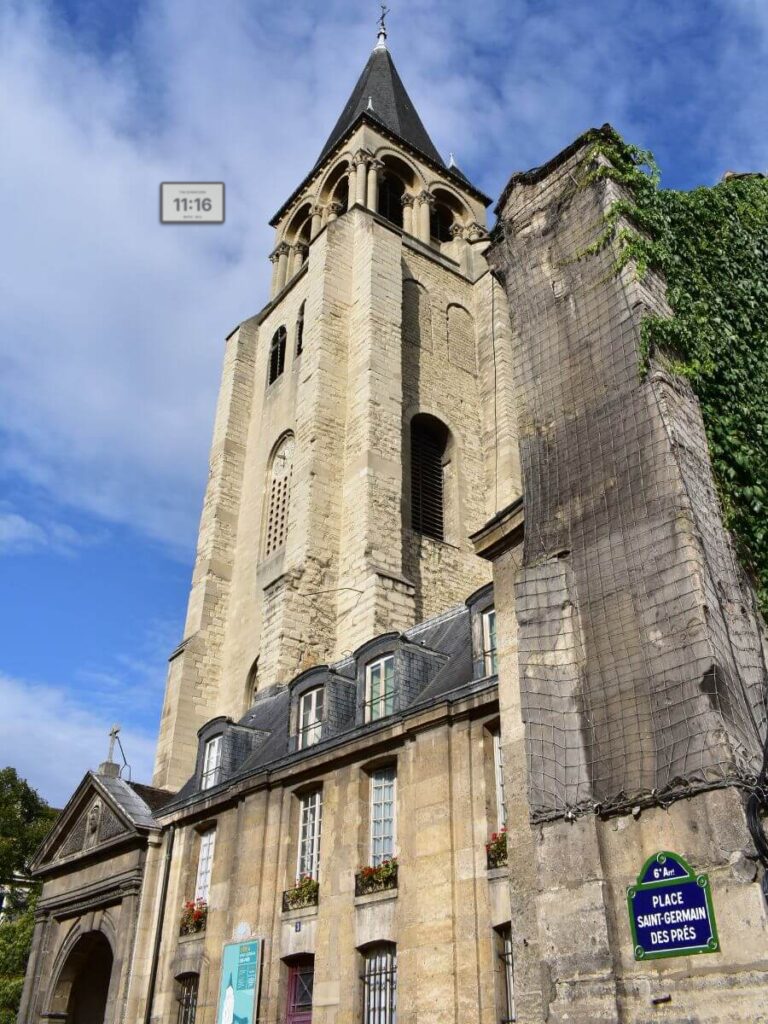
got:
11:16
